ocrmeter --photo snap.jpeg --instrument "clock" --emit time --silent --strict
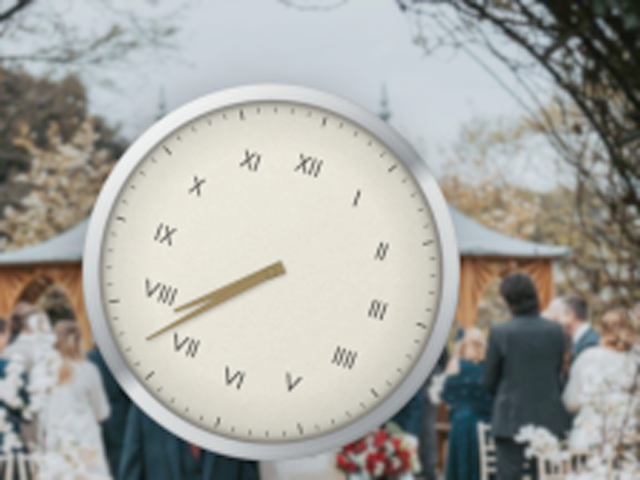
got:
7:37
